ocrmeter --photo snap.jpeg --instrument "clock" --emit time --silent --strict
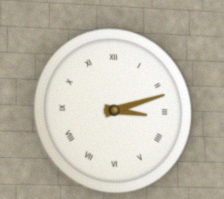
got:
3:12
